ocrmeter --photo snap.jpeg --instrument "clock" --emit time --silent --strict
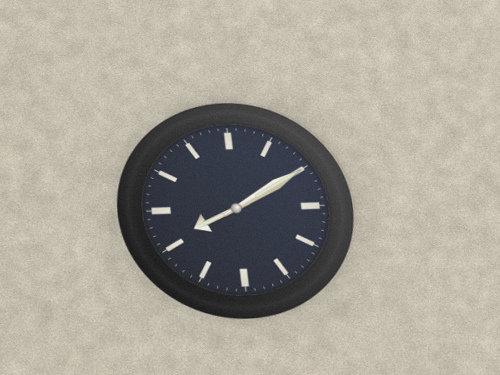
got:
8:10
